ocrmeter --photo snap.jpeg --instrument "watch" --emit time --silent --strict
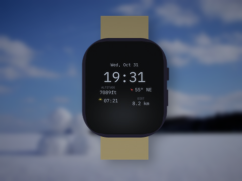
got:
19:31
